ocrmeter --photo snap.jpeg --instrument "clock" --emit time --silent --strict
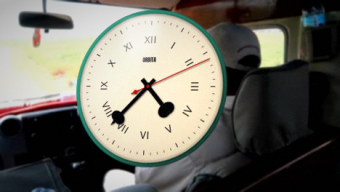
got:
4:37:11
